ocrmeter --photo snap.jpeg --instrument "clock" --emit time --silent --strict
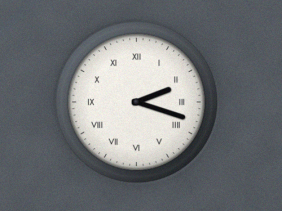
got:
2:18
